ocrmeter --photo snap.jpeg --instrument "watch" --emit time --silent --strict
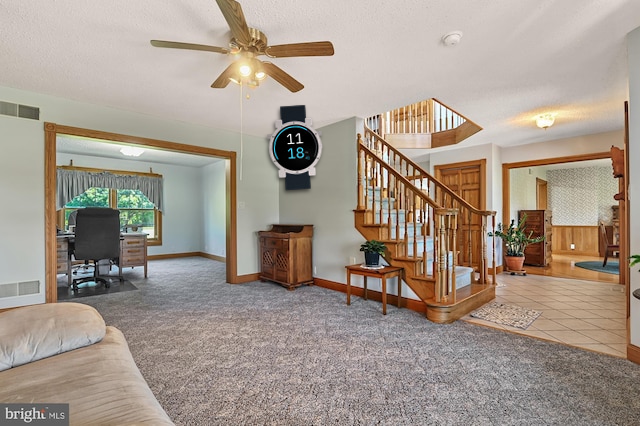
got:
11:18
